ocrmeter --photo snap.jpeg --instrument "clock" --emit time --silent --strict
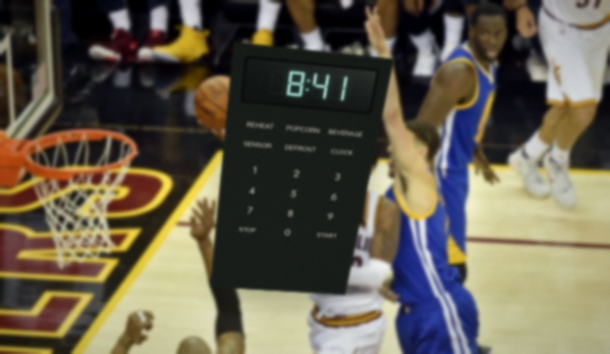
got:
8:41
